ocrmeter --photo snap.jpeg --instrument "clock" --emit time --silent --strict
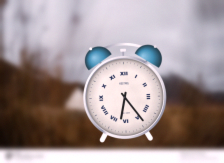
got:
6:24
